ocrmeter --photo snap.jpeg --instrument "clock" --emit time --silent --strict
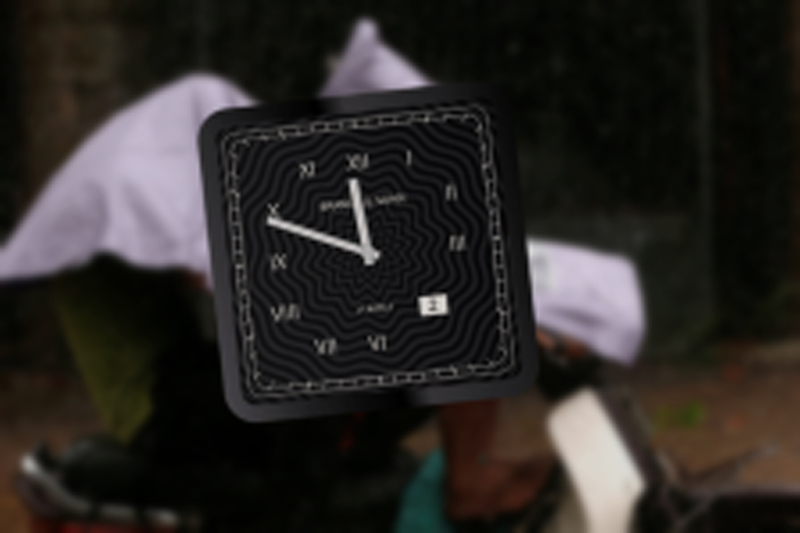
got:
11:49
